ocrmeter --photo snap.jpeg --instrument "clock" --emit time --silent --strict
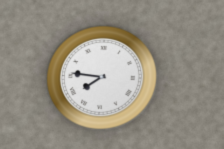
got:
7:46
